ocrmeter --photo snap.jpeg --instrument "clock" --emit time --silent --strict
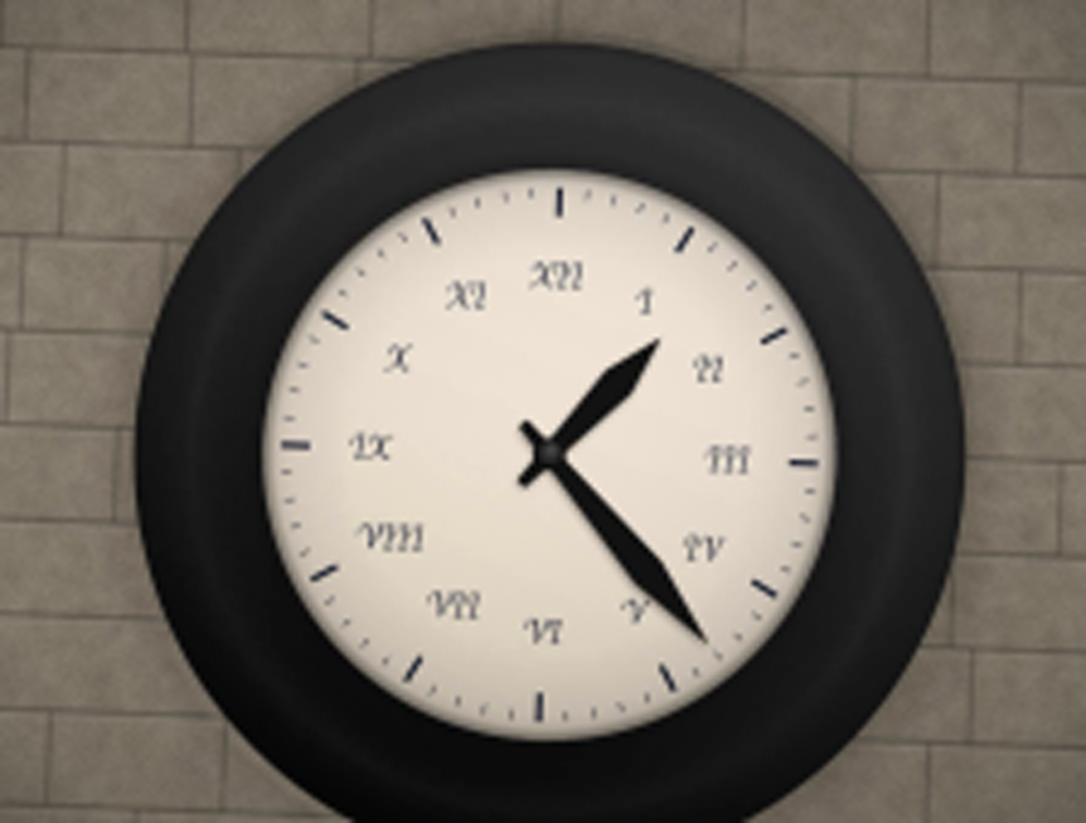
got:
1:23
